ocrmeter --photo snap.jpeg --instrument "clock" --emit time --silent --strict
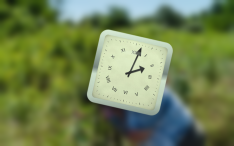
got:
2:02
